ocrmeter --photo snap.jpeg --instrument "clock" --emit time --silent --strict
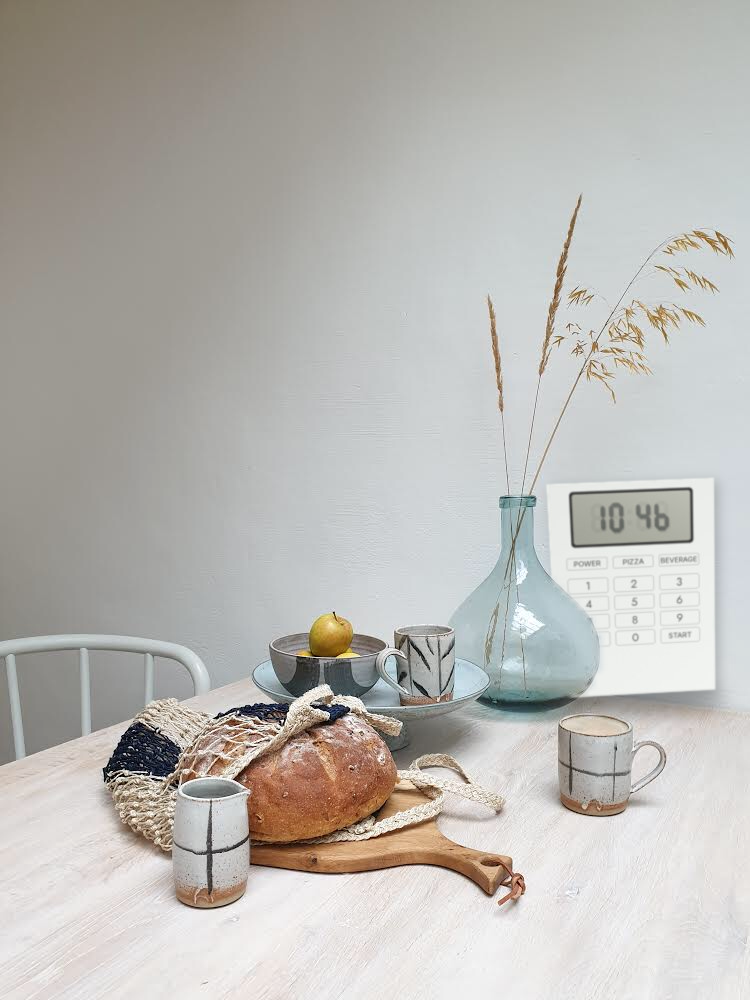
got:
10:46
